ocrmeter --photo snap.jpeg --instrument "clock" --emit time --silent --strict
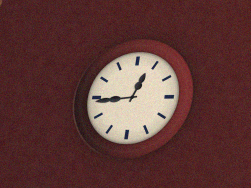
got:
12:44
